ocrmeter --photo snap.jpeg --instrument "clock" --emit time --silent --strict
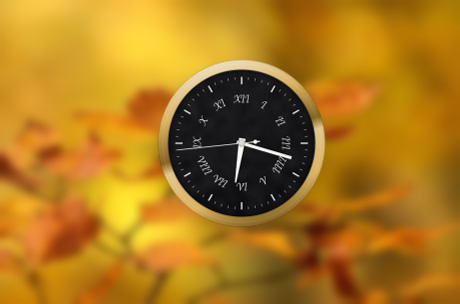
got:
6:17:44
